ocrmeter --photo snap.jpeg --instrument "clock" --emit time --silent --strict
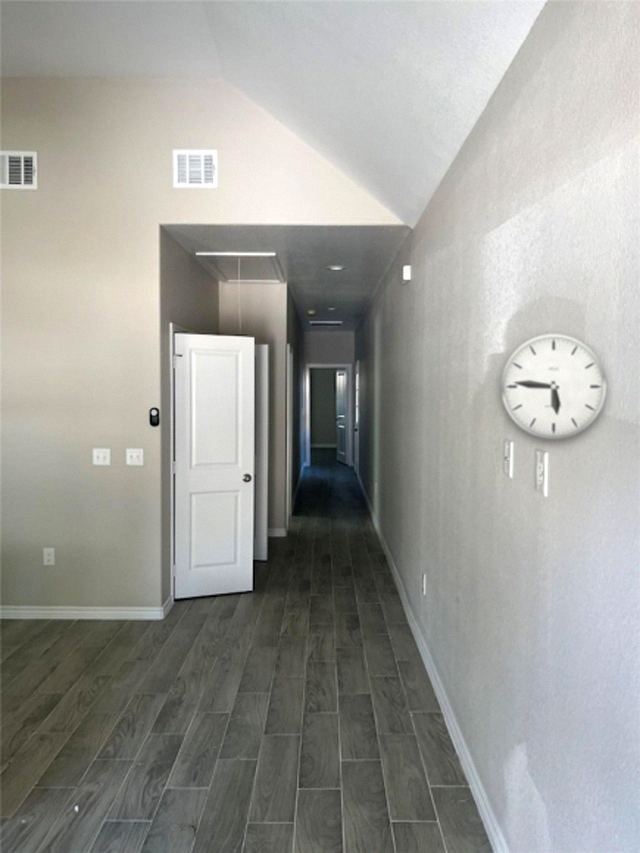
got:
5:46
